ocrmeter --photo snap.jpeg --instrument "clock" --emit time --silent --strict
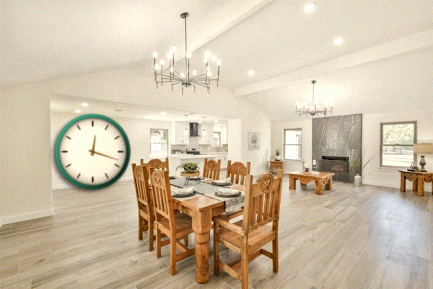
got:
12:18
